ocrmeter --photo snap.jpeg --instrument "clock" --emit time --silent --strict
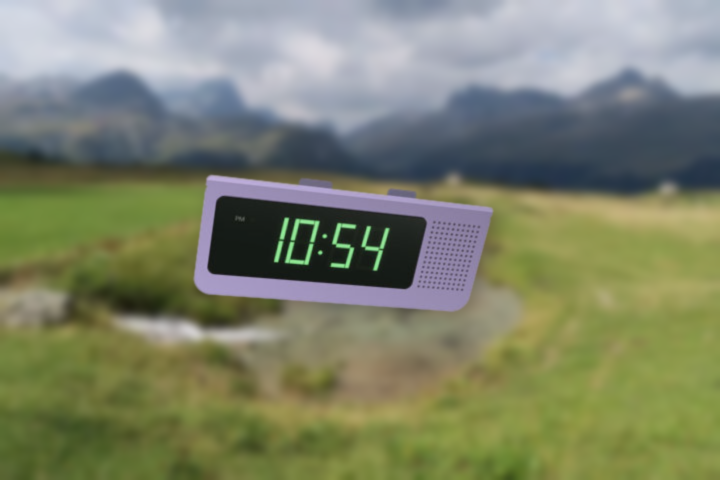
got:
10:54
